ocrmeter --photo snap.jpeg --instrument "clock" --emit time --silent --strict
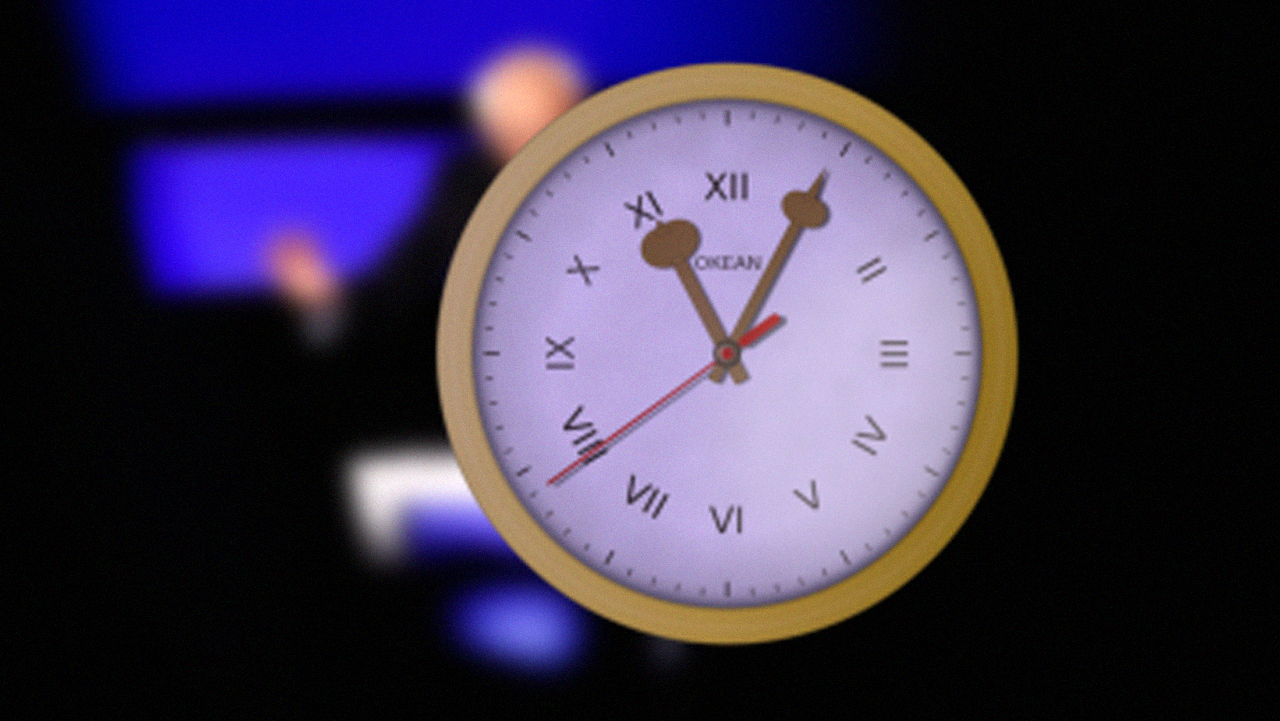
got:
11:04:39
